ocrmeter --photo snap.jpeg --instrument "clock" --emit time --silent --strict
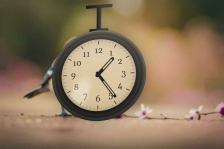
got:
1:24
